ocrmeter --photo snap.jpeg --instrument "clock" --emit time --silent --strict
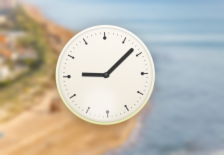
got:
9:08
